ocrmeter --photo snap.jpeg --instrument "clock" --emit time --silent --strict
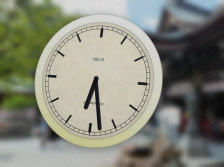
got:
6:28
